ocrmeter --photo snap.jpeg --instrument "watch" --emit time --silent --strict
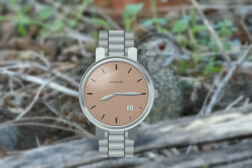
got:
8:15
